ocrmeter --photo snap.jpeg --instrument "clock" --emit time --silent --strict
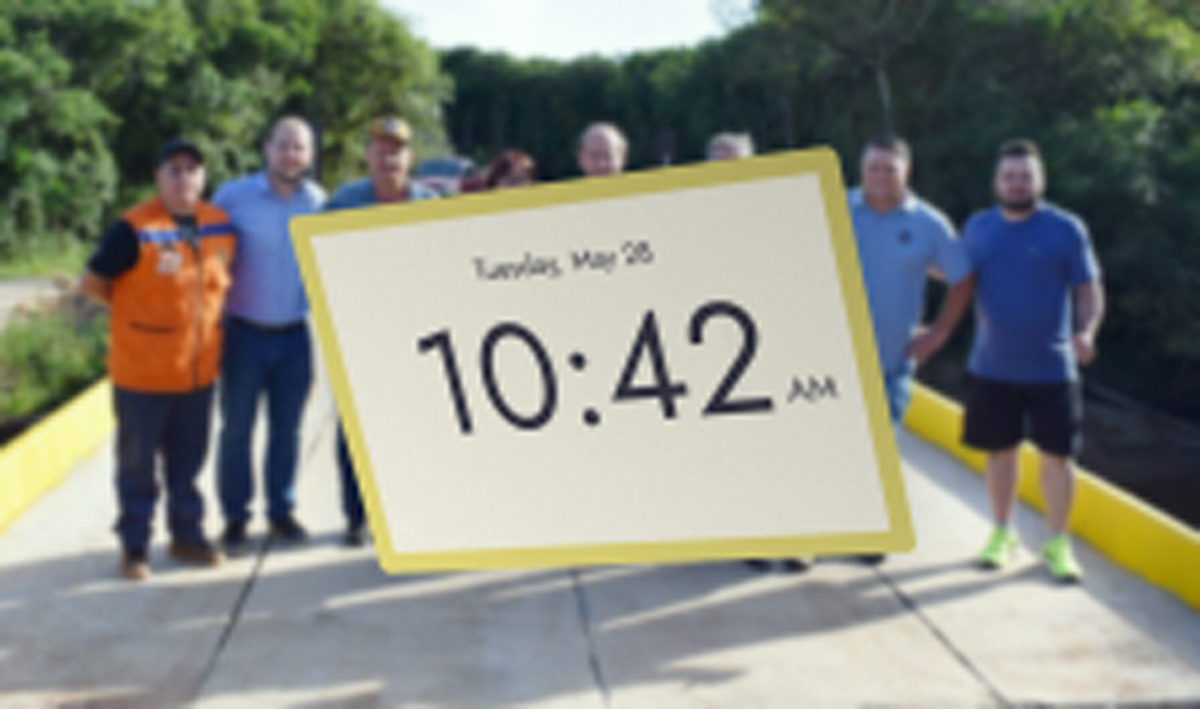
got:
10:42
